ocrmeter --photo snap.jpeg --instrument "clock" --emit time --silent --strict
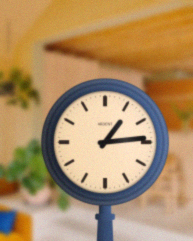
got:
1:14
